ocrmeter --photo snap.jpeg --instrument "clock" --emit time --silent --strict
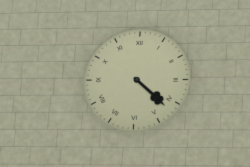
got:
4:22
